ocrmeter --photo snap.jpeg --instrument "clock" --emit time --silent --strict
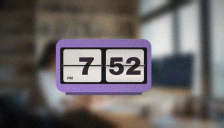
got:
7:52
